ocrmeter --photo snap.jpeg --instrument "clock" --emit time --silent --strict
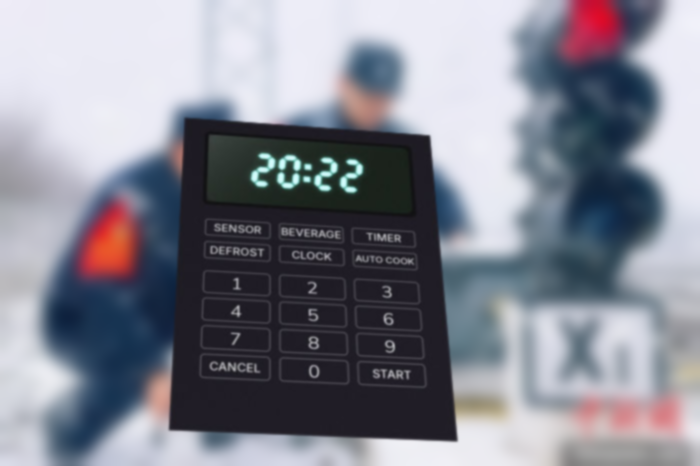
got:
20:22
